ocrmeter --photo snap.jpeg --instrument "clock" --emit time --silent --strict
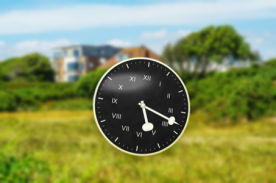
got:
5:18
